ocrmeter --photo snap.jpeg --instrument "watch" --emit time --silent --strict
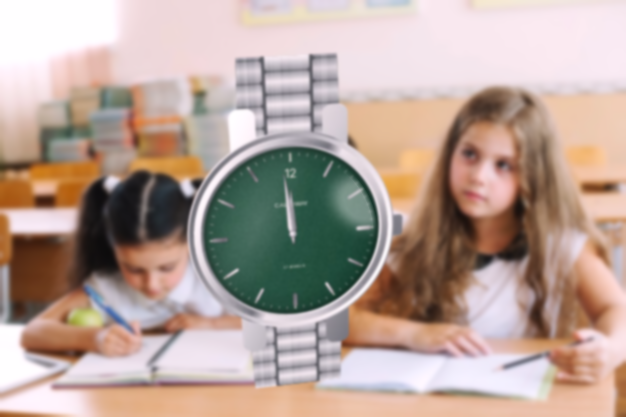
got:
11:59
